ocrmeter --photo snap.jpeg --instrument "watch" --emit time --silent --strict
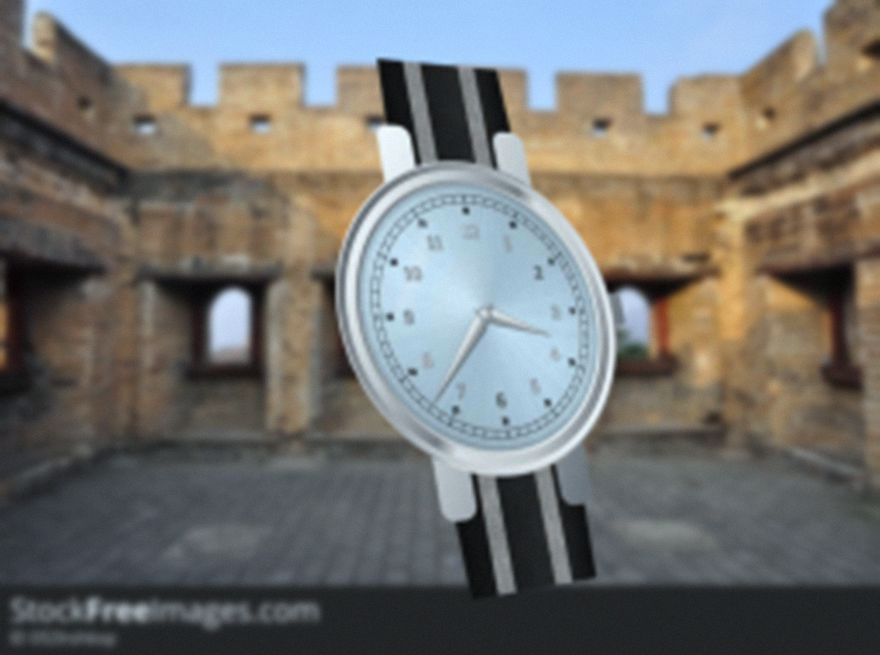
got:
3:37
